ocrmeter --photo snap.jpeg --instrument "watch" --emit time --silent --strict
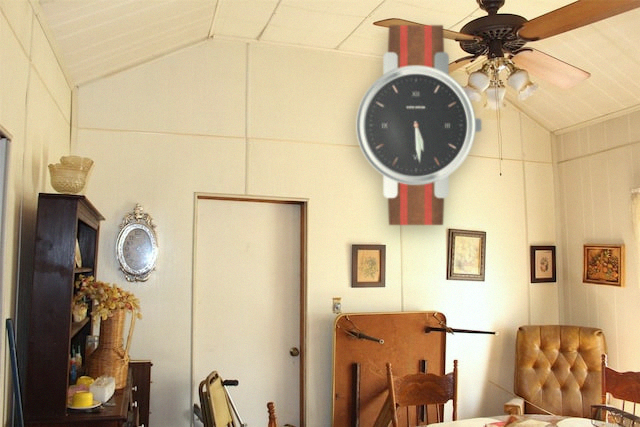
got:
5:29
